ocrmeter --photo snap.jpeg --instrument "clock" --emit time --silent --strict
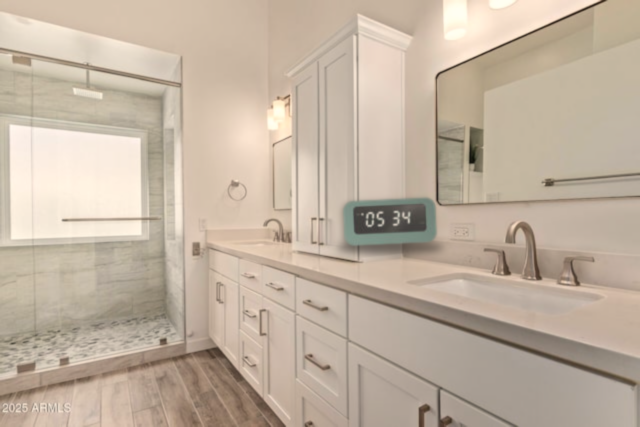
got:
5:34
